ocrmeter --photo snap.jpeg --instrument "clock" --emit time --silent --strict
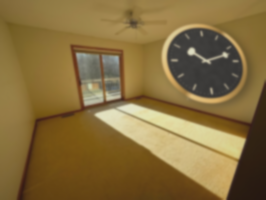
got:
10:12
